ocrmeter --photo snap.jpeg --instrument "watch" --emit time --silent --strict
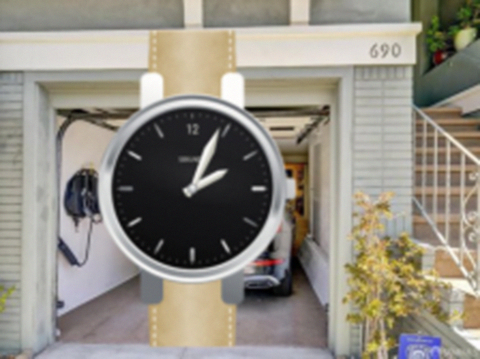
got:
2:04
